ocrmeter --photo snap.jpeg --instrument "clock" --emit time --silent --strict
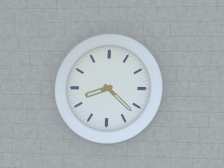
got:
8:22
